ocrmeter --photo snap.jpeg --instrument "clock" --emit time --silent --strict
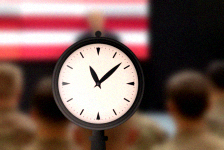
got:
11:08
